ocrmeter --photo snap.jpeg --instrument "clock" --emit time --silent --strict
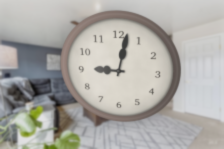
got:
9:02
